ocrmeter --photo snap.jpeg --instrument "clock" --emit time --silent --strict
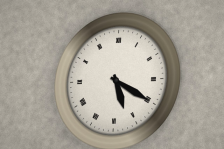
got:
5:20
